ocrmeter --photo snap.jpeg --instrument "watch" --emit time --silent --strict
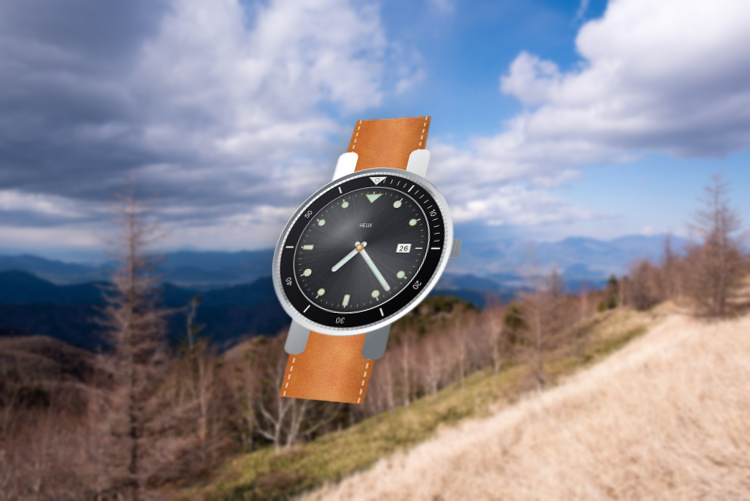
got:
7:23
